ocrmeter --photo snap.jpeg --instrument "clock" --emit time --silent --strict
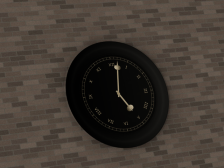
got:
5:02
